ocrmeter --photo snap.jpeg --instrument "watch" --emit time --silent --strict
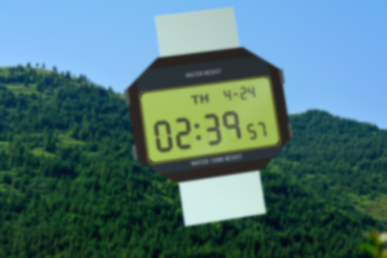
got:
2:39:57
